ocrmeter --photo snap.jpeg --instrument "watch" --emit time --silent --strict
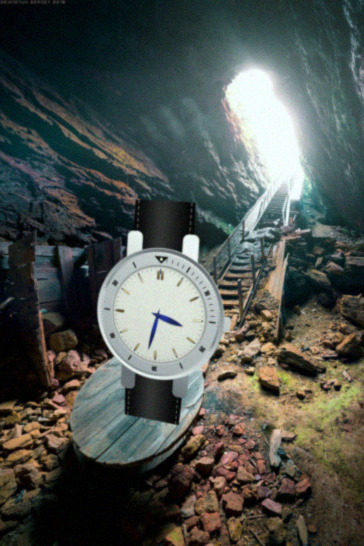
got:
3:32
